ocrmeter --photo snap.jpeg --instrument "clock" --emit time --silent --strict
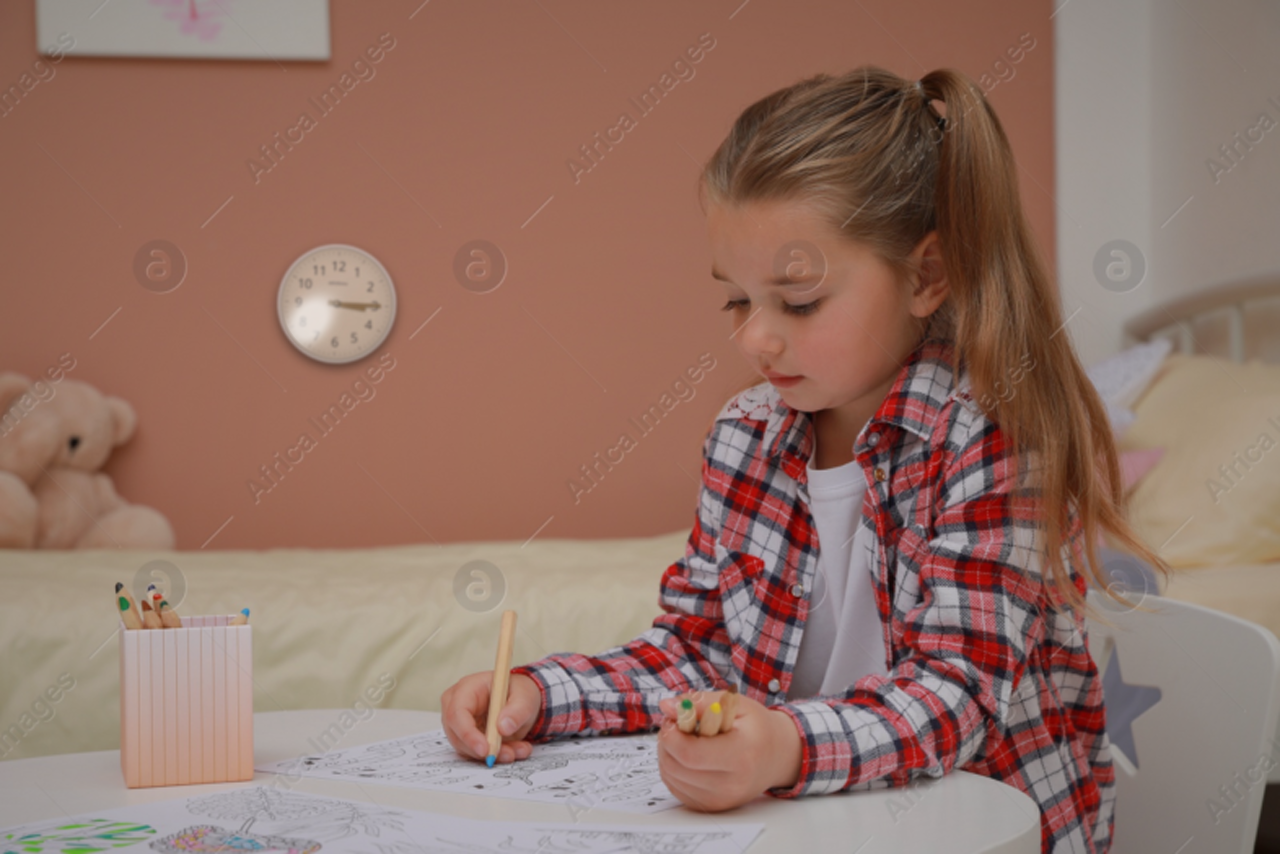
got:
3:15
